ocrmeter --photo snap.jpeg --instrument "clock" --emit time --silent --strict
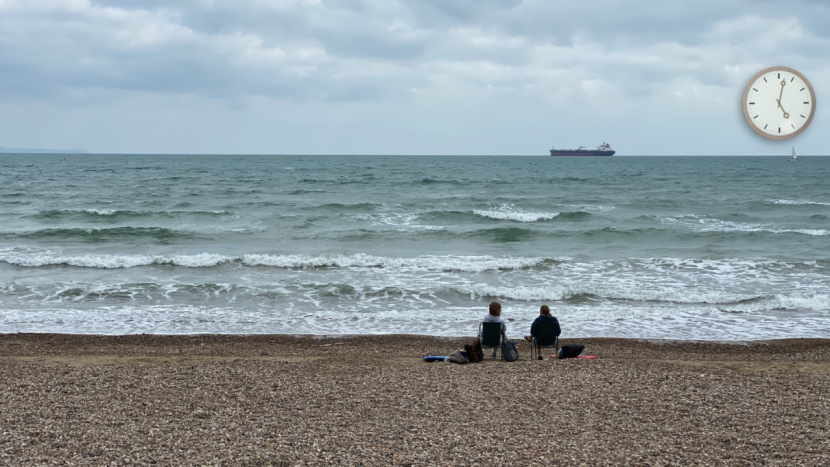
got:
5:02
